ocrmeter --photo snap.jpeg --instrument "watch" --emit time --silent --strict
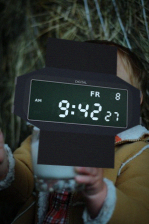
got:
9:42:27
